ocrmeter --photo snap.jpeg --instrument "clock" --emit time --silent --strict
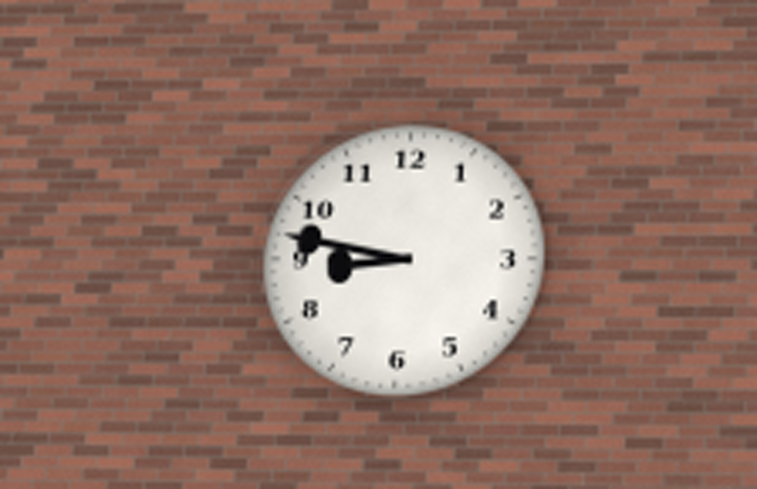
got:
8:47
